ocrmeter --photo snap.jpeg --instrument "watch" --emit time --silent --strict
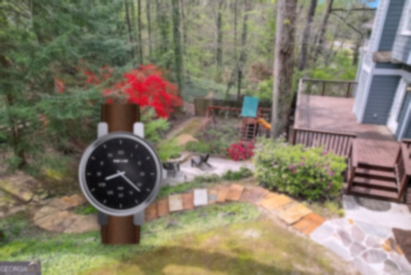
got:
8:22
